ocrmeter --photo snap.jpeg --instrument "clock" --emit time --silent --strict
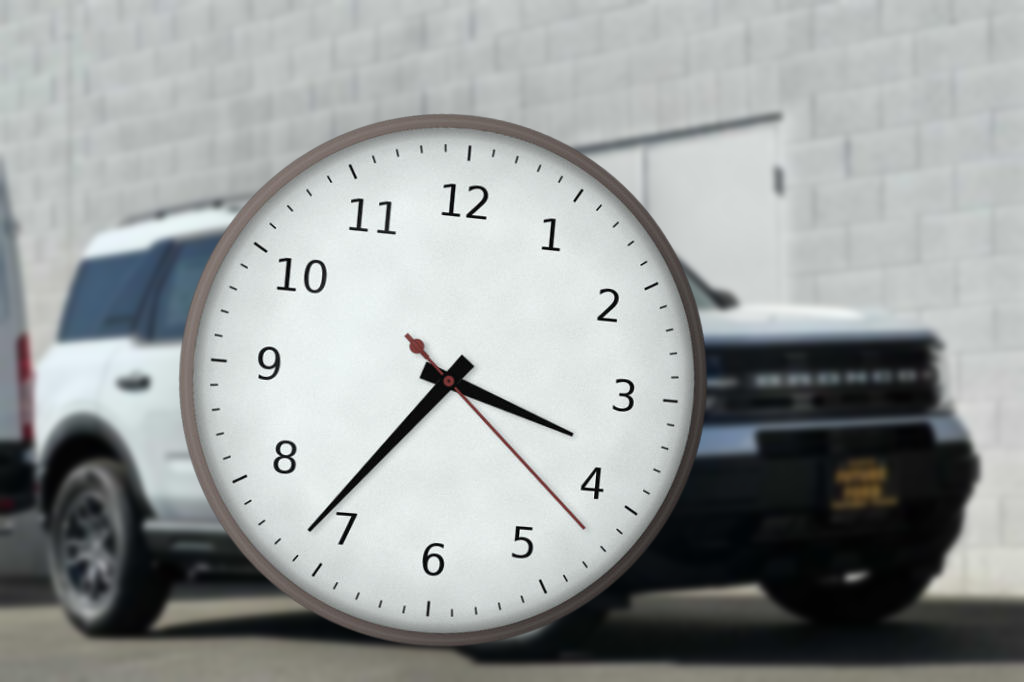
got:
3:36:22
